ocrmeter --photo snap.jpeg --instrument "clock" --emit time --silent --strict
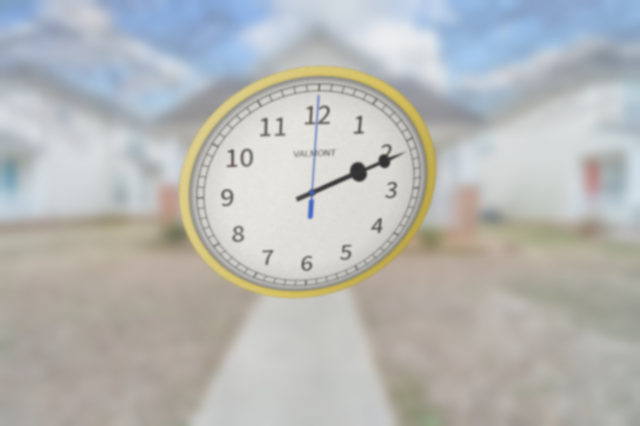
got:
2:11:00
